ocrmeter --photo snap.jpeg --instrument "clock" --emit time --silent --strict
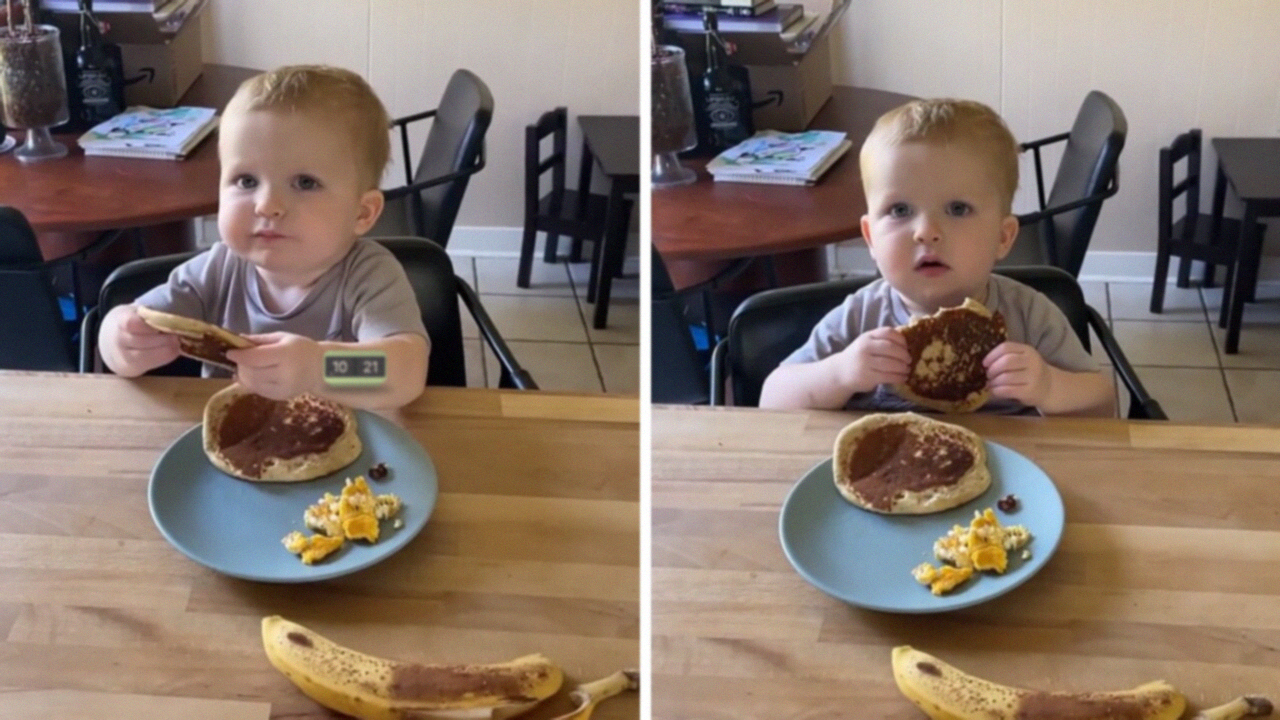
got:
10:21
